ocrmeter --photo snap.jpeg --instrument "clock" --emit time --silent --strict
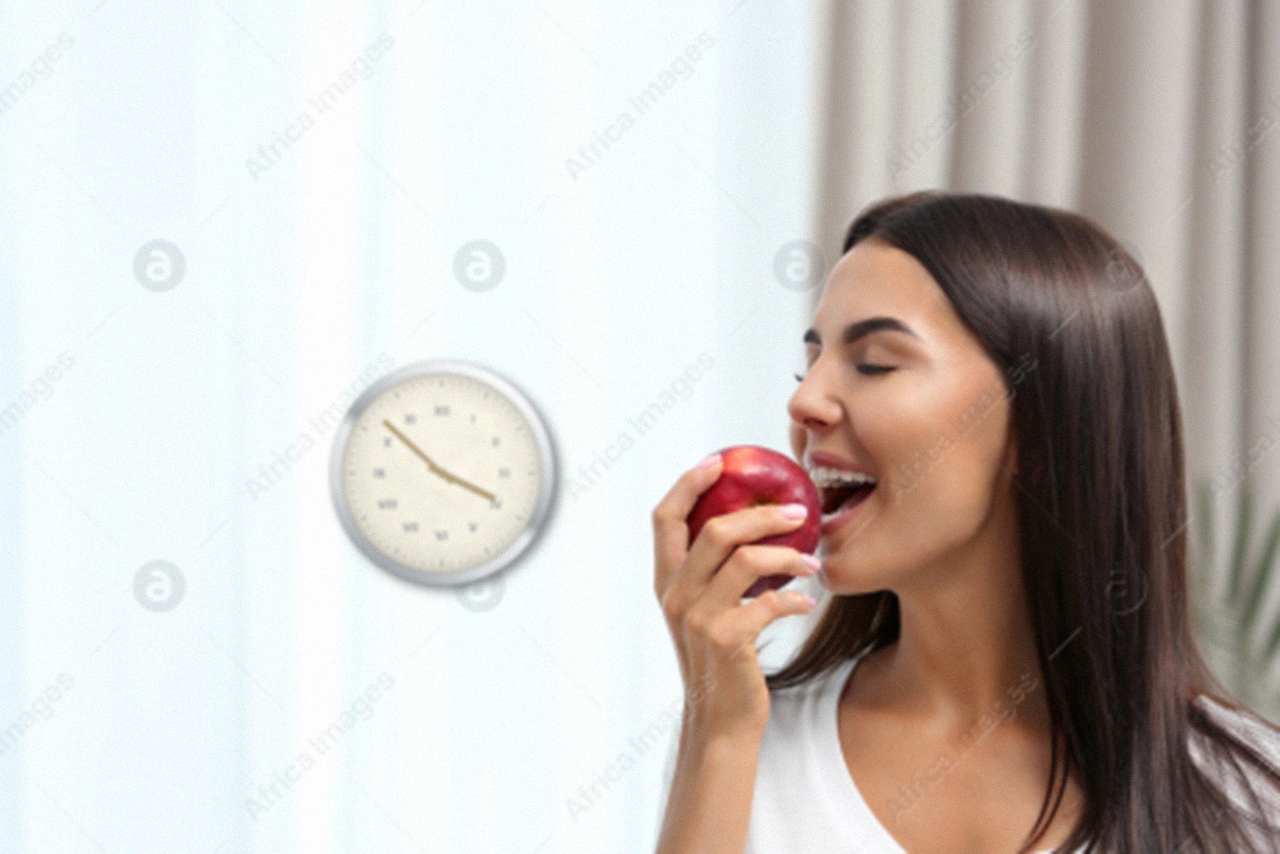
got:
3:52
